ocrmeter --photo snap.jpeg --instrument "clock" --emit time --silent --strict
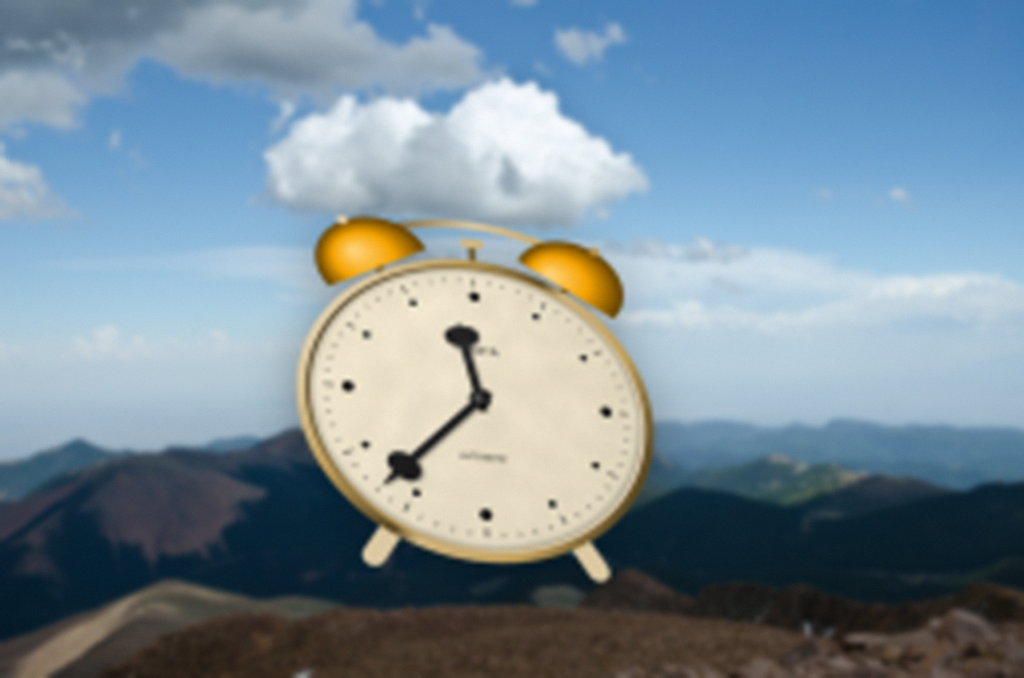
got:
11:37
